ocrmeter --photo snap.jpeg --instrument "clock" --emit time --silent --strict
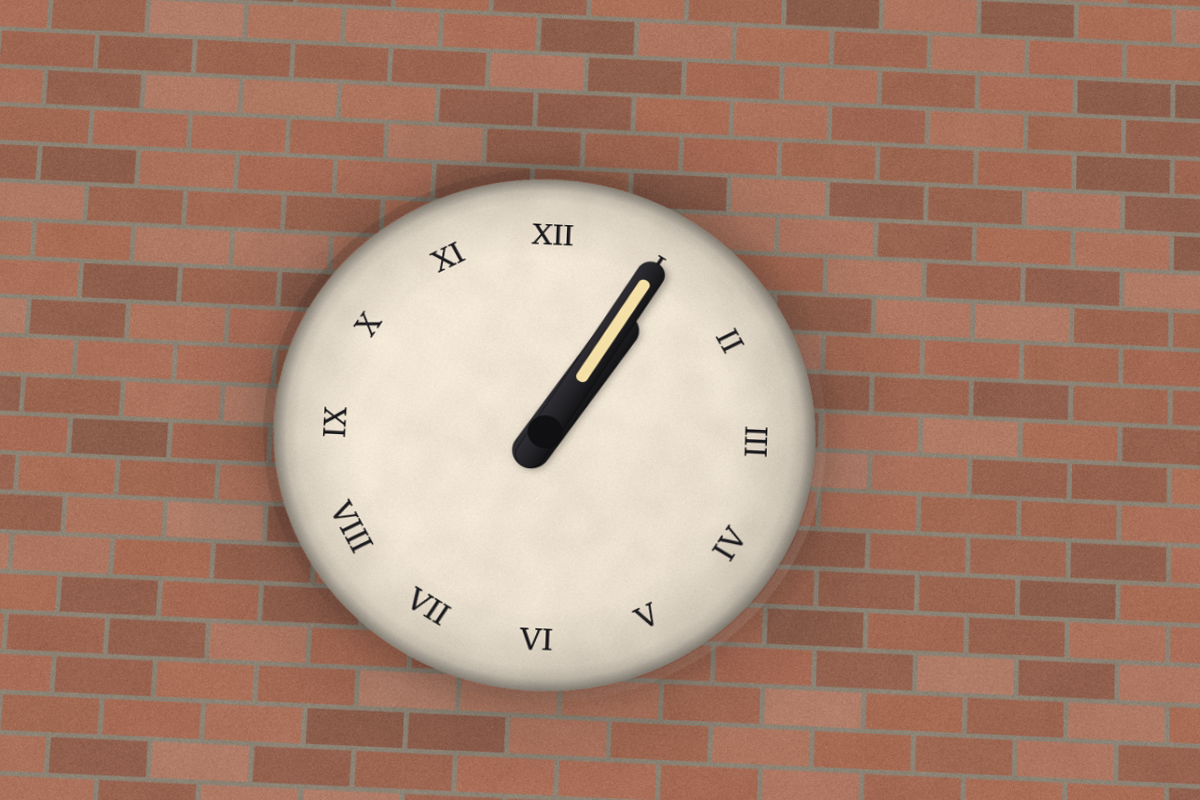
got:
1:05
